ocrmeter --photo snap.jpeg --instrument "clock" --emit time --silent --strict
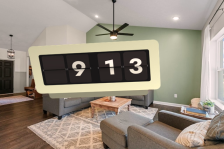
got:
9:13
